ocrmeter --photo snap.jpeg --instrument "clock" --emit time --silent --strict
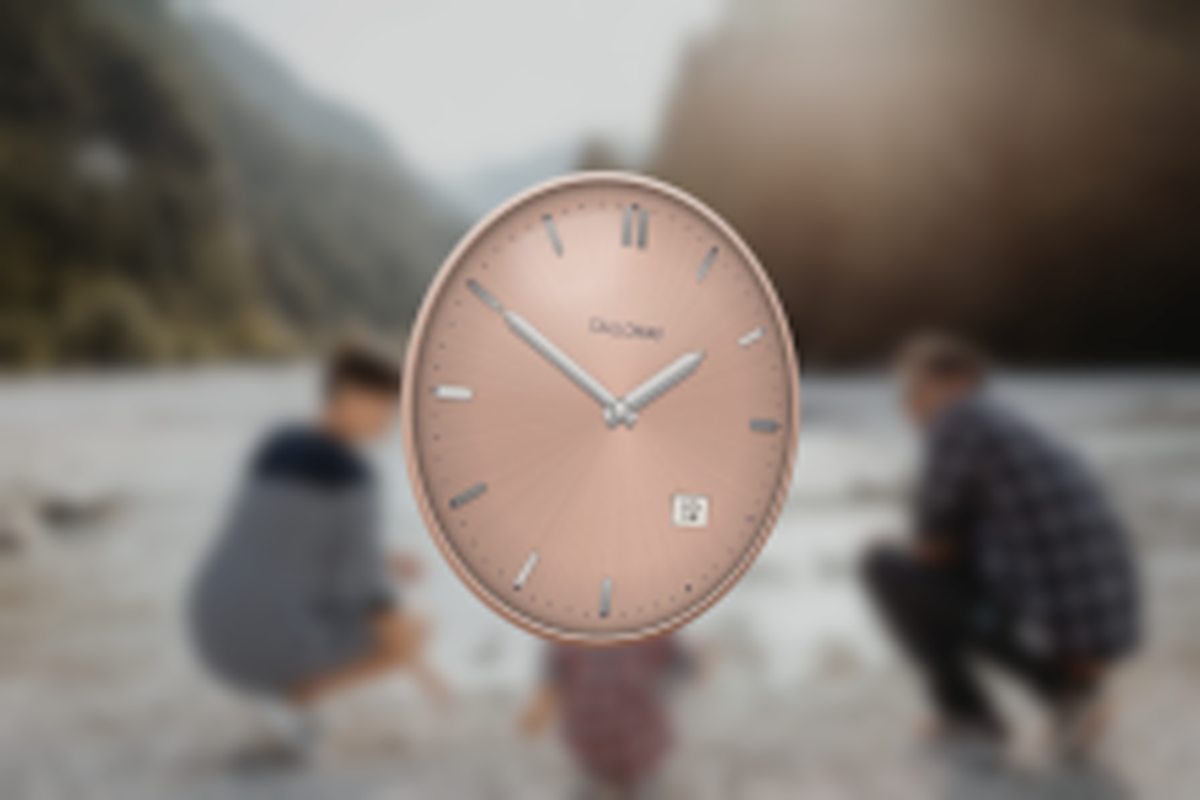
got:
1:50
